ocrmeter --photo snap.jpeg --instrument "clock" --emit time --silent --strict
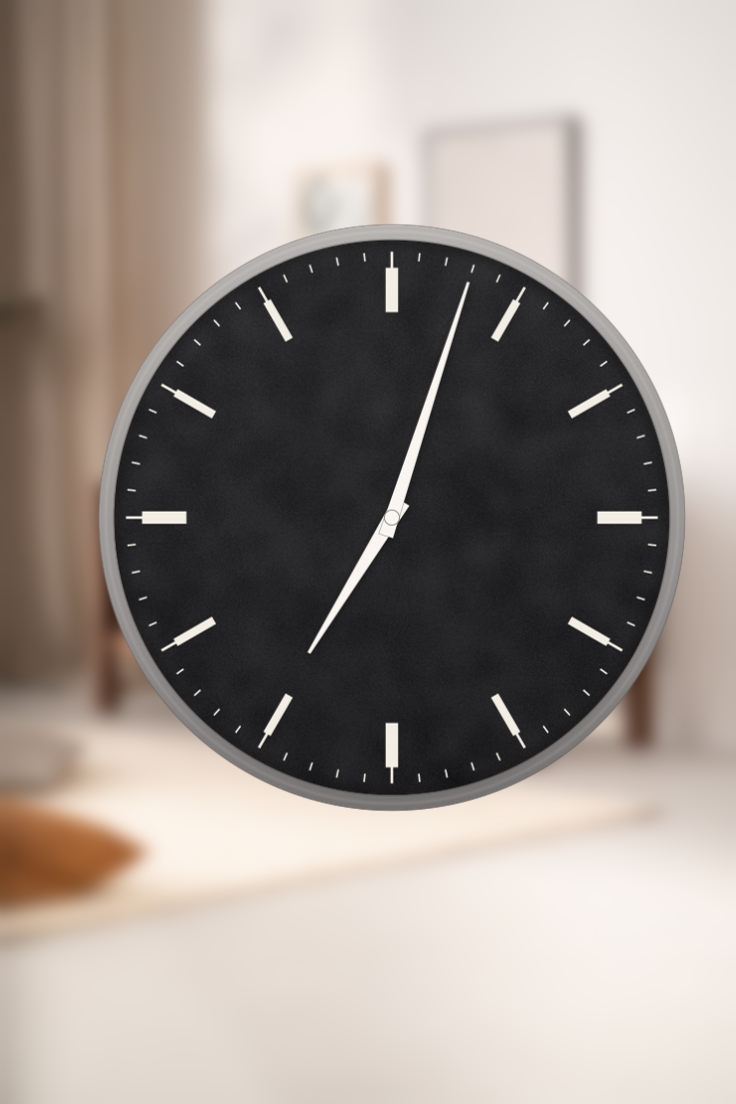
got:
7:03
